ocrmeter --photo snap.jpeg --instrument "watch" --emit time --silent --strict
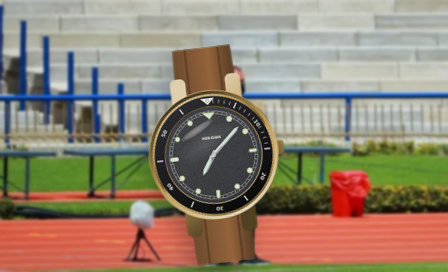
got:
7:08
